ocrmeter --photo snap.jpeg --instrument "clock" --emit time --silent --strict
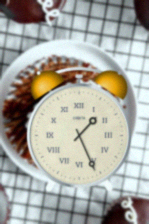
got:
1:26
